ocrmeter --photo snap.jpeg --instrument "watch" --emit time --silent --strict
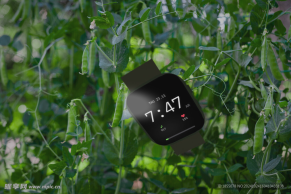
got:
7:47
